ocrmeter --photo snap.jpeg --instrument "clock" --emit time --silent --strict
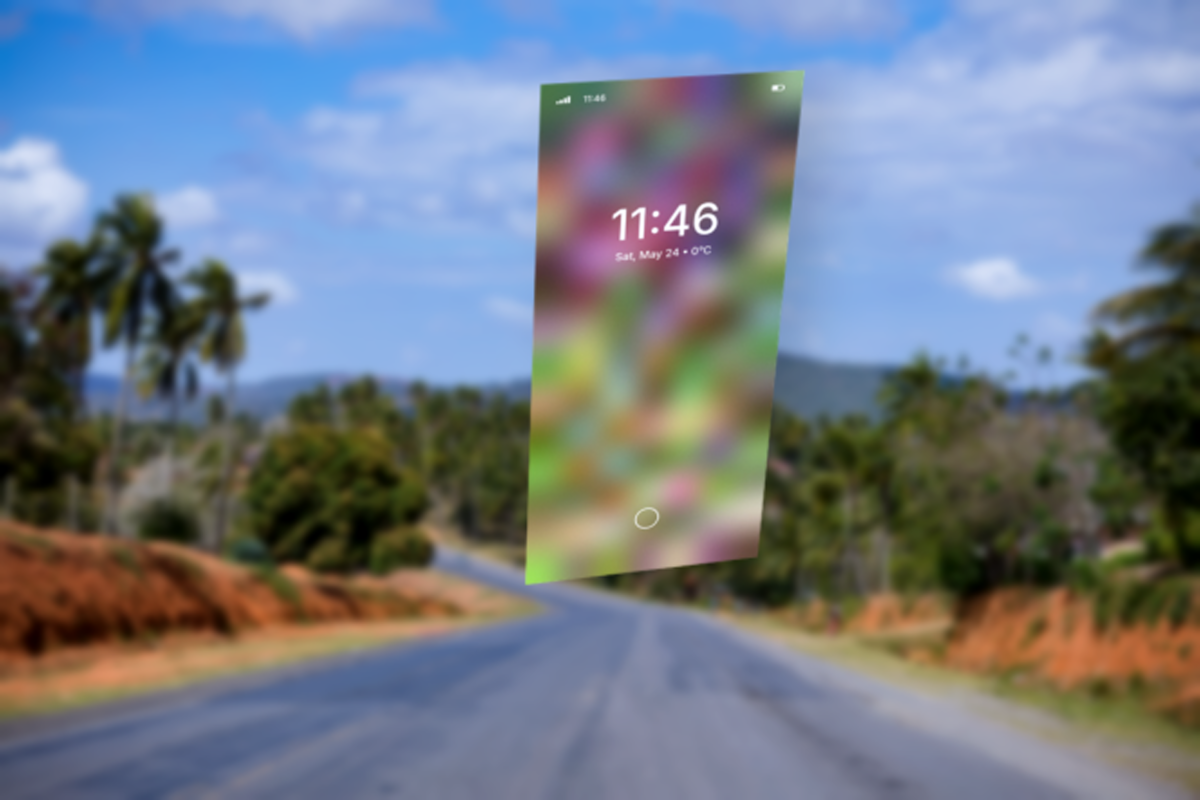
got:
11:46
